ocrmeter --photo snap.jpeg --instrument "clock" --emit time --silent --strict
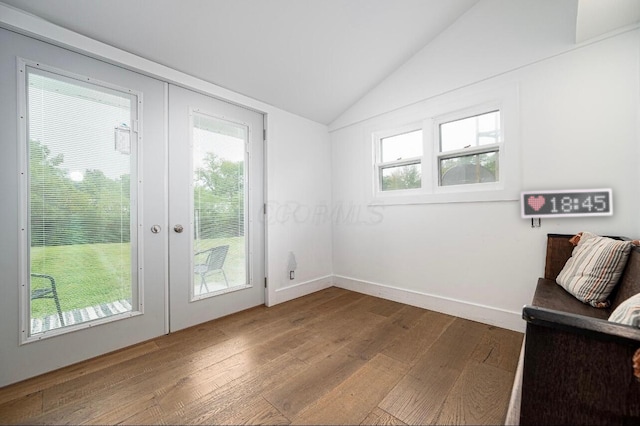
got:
18:45
